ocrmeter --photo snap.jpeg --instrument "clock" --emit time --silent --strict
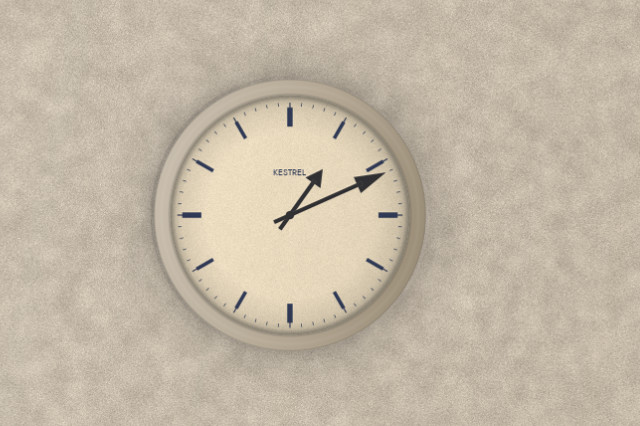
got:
1:11
